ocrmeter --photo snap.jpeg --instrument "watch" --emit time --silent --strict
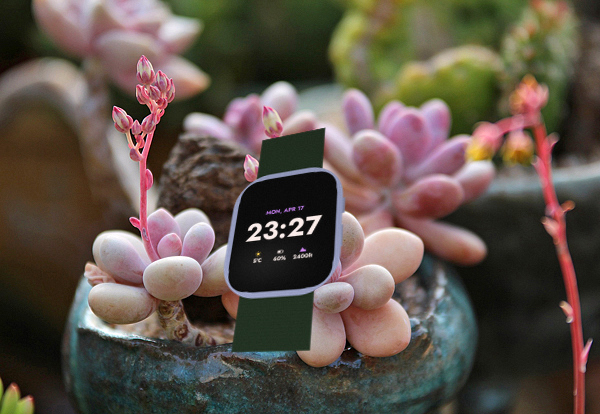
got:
23:27
